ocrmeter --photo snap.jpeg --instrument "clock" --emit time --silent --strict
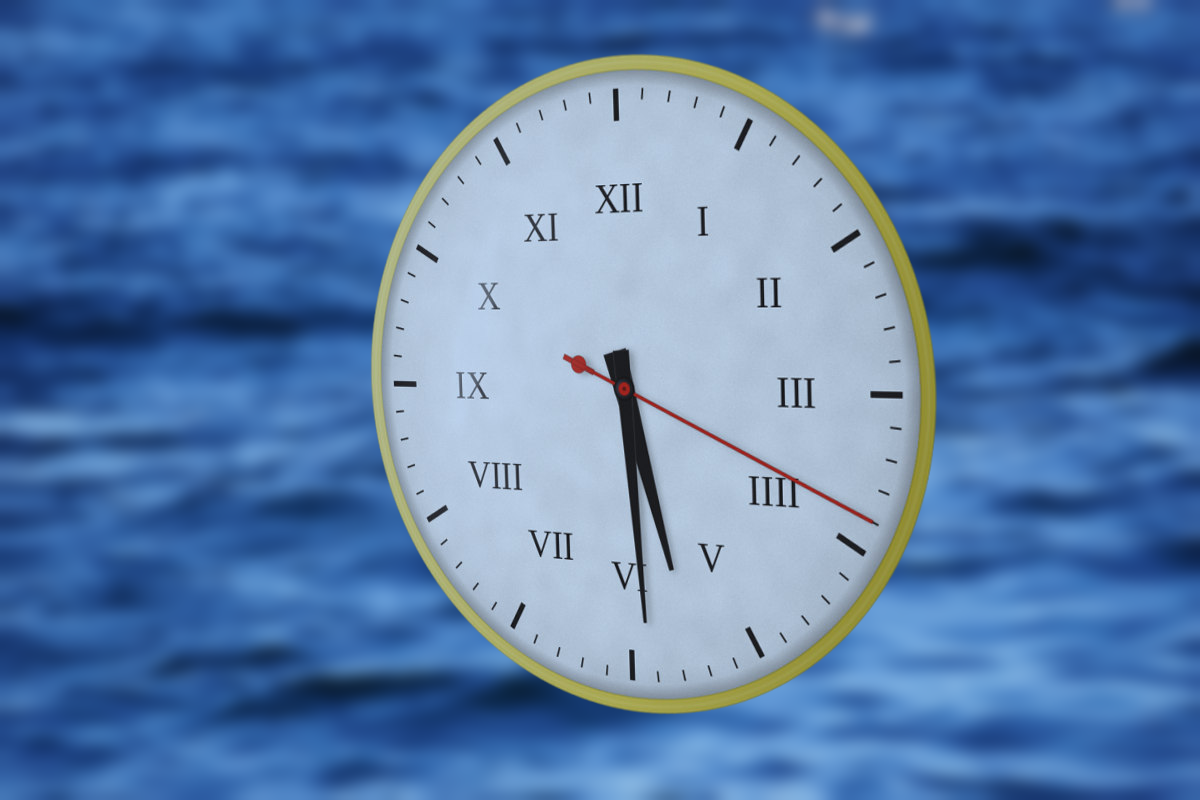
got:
5:29:19
